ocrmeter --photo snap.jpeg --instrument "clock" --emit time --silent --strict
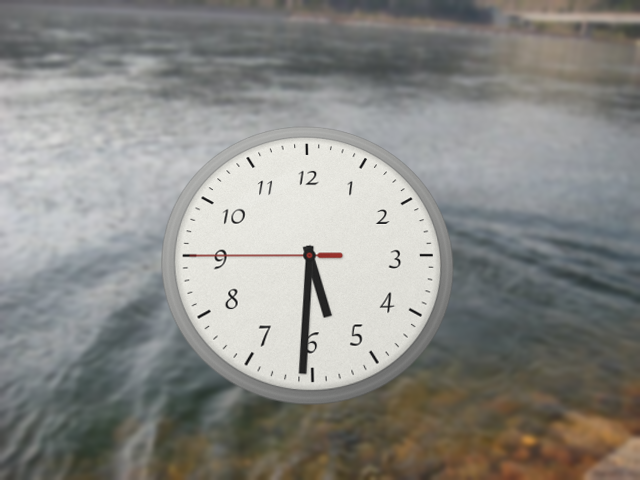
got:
5:30:45
